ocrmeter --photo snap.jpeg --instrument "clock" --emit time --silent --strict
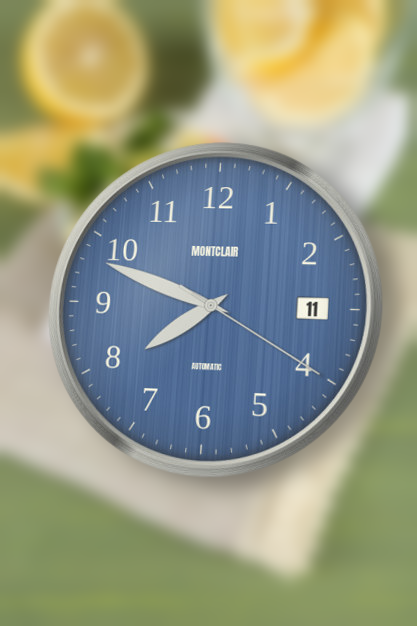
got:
7:48:20
